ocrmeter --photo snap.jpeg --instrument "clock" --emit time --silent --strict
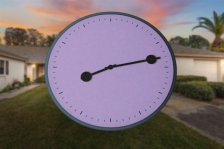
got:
8:13
